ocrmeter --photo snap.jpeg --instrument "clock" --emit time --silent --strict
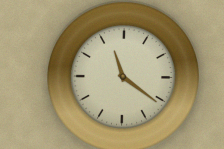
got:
11:21
